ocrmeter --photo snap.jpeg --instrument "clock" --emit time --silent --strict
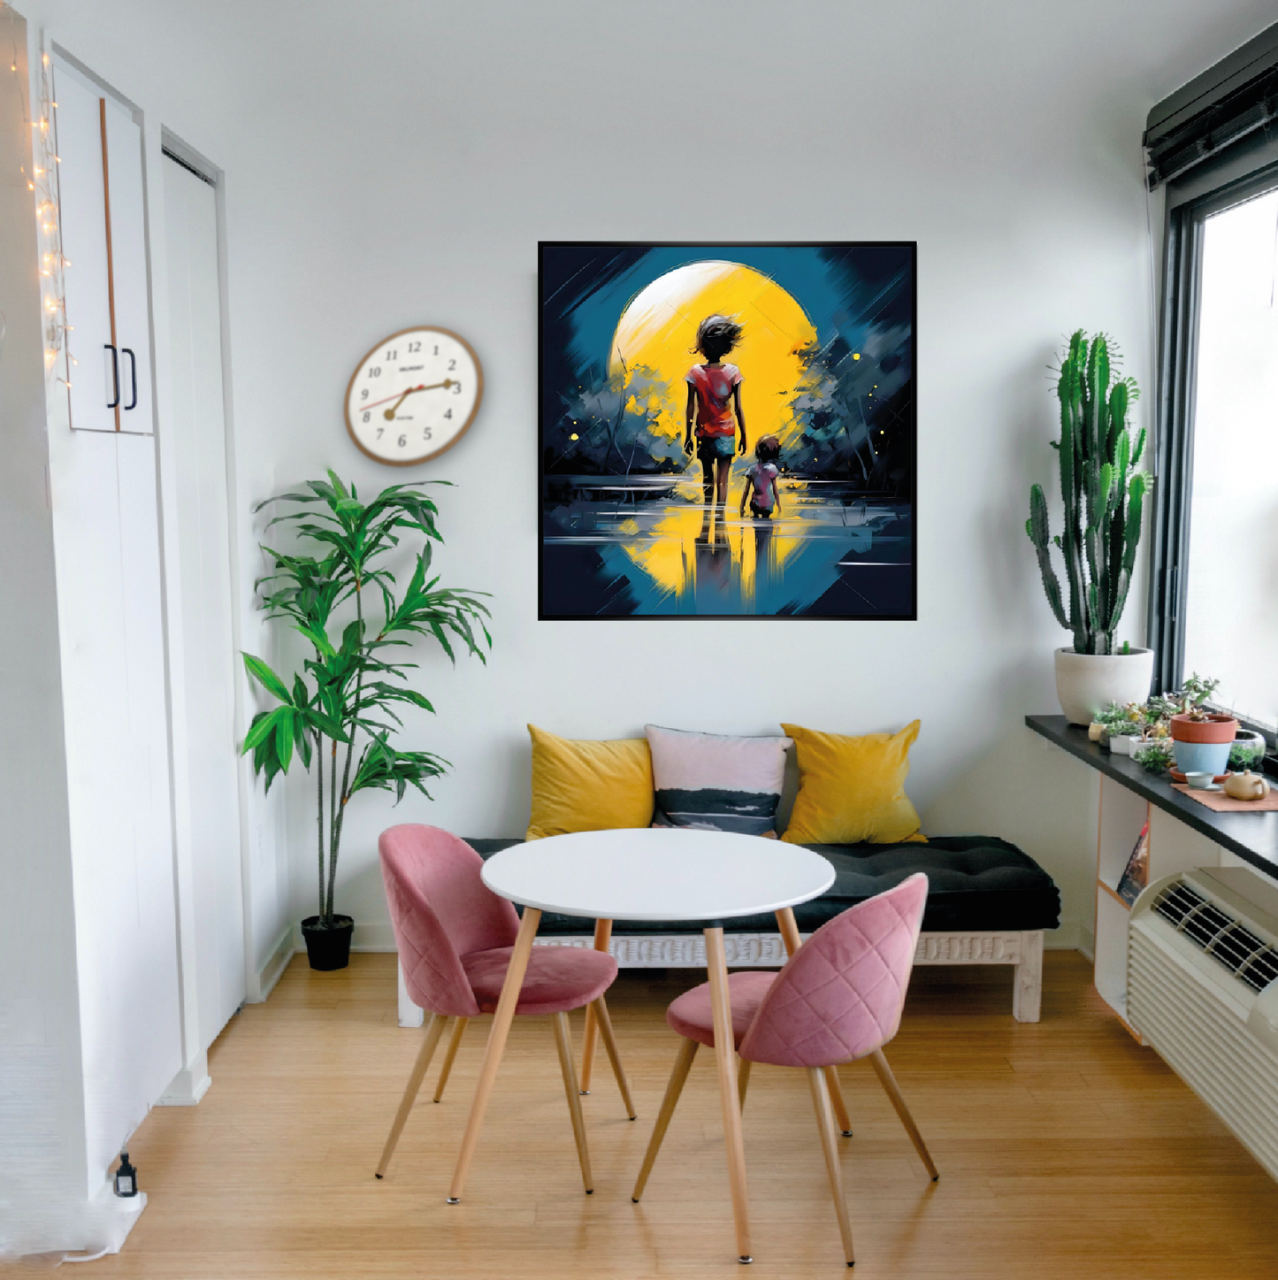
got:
7:13:42
